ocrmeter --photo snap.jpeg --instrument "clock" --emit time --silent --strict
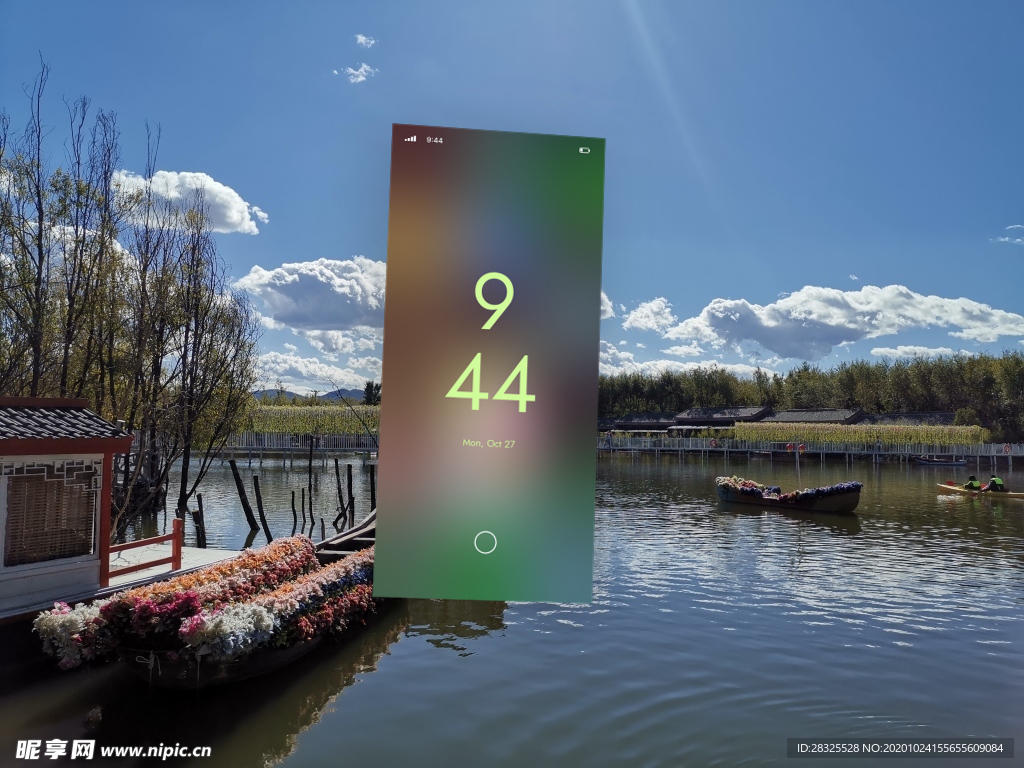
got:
9:44
